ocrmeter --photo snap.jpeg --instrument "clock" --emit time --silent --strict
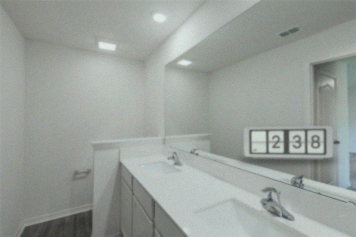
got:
2:38
